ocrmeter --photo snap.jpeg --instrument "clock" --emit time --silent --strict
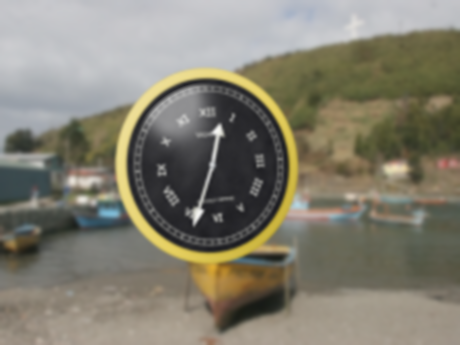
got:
12:34
